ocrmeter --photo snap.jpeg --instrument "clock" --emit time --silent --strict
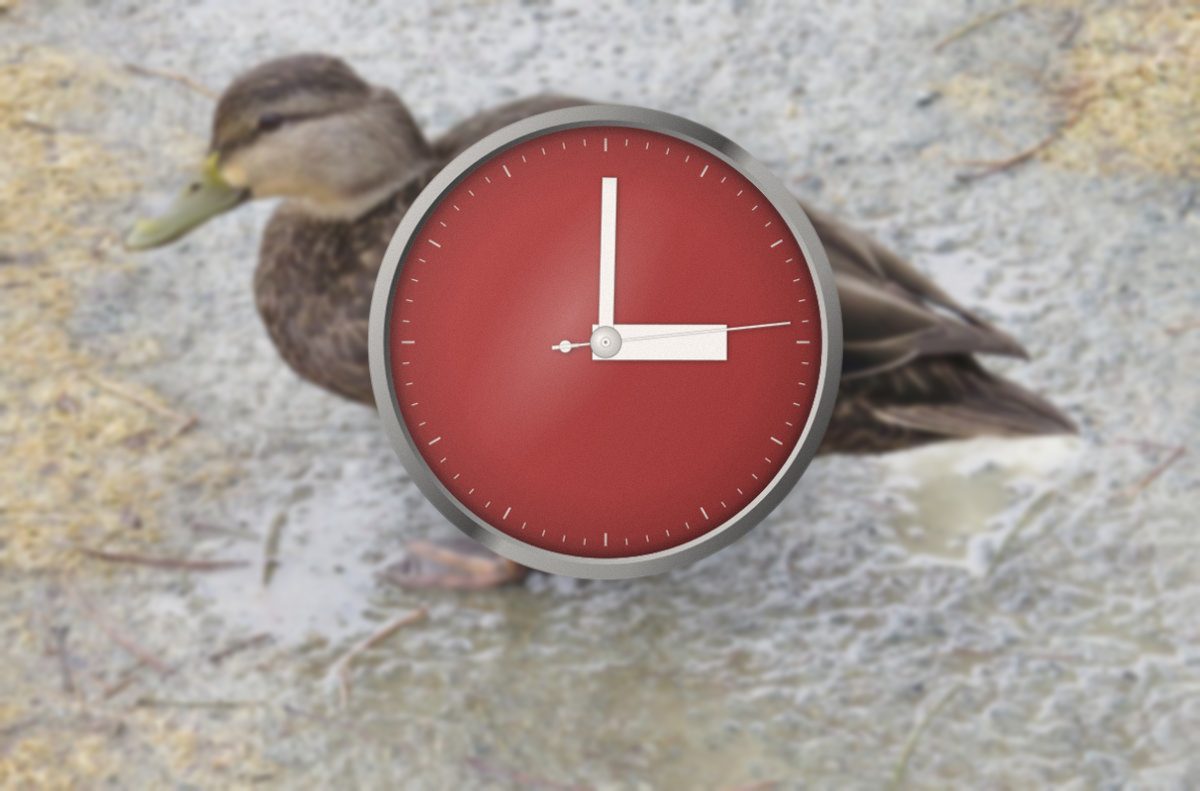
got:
3:00:14
